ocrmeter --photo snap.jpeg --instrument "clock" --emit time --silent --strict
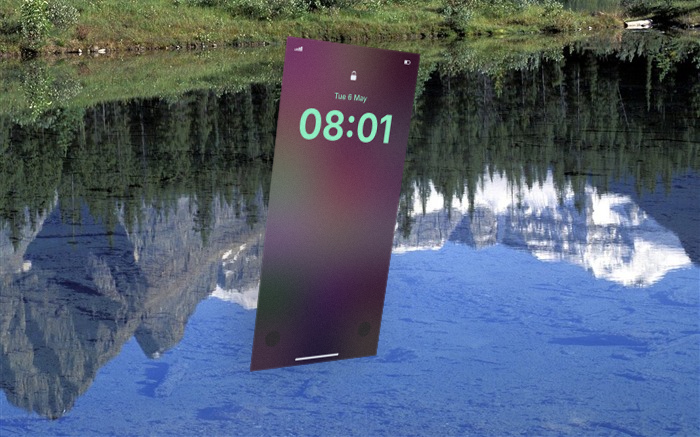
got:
8:01
